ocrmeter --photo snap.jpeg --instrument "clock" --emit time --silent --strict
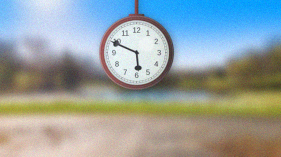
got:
5:49
